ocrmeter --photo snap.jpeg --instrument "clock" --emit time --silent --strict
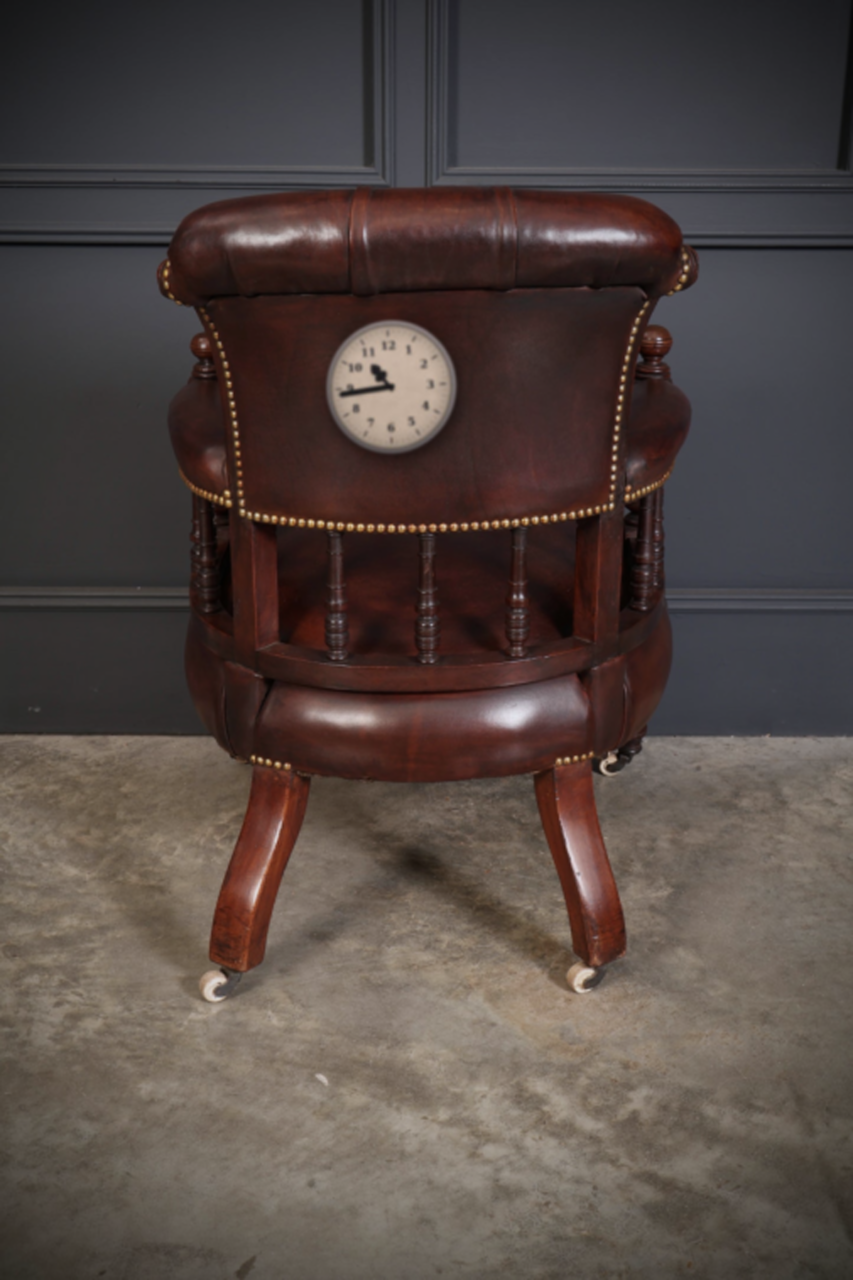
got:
10:44
